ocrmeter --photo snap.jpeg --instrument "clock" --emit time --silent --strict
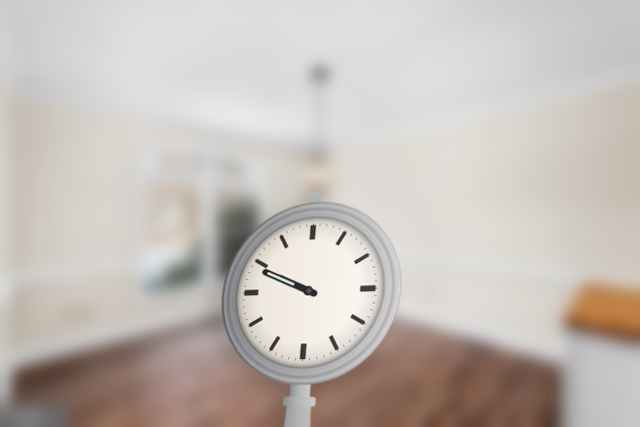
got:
9:49
